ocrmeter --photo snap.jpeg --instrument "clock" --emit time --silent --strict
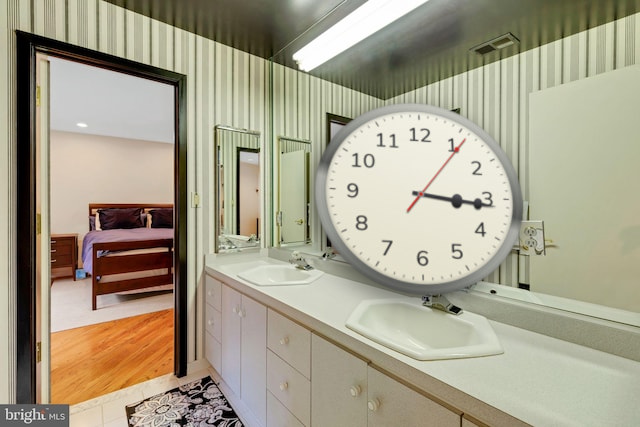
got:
3:16:06
